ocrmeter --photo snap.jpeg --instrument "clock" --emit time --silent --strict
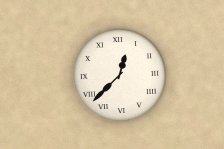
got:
12:38
